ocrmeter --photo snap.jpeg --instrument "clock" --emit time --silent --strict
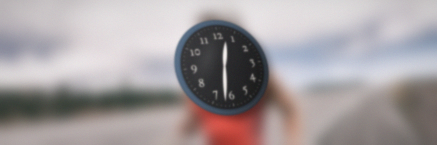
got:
12:32
